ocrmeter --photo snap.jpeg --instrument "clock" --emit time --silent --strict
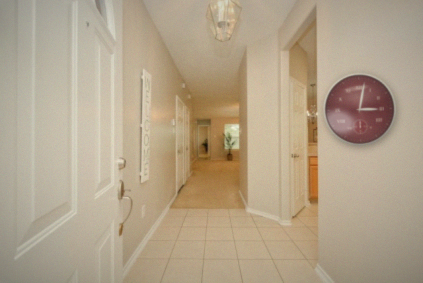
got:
3:02
